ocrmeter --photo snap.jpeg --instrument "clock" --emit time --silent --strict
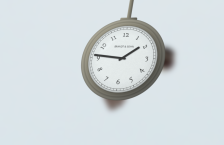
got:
1:46
